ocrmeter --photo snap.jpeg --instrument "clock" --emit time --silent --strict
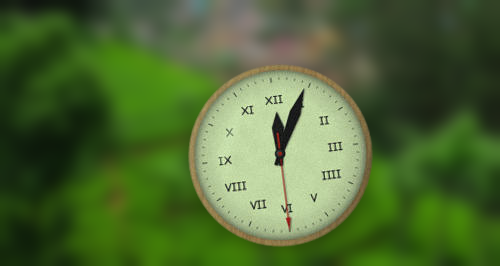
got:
12:04:30
